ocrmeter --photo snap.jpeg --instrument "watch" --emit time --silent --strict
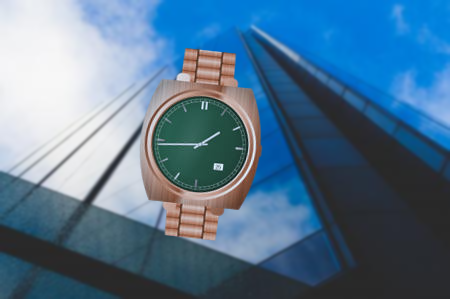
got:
1:44
